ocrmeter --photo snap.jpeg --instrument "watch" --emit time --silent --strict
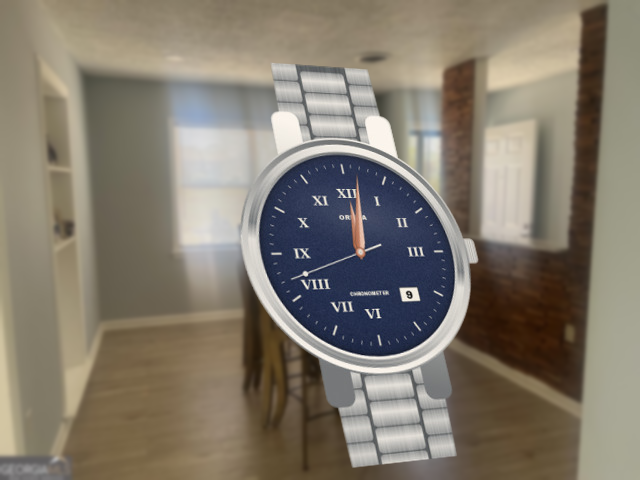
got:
12:01:42
